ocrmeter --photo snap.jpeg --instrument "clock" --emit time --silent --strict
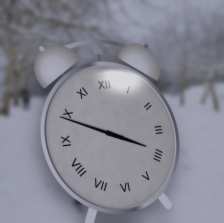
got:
3:49
